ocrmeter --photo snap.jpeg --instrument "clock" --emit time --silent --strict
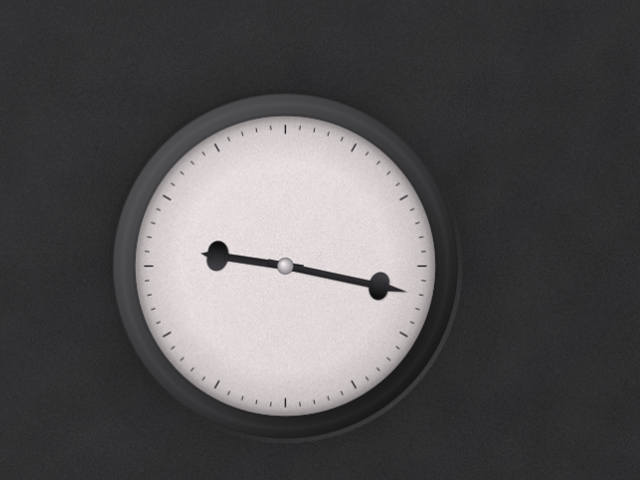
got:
9:17
